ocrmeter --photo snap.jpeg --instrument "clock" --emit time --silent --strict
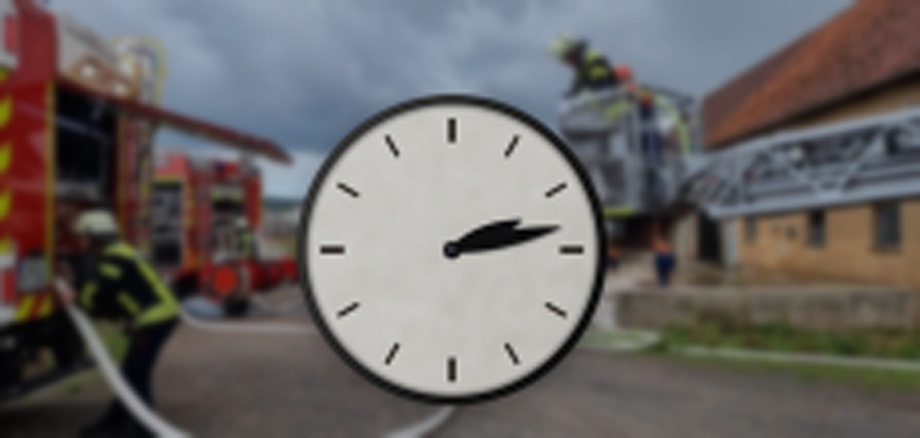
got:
2:13
